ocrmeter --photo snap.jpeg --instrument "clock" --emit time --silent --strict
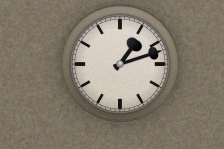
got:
1:12
